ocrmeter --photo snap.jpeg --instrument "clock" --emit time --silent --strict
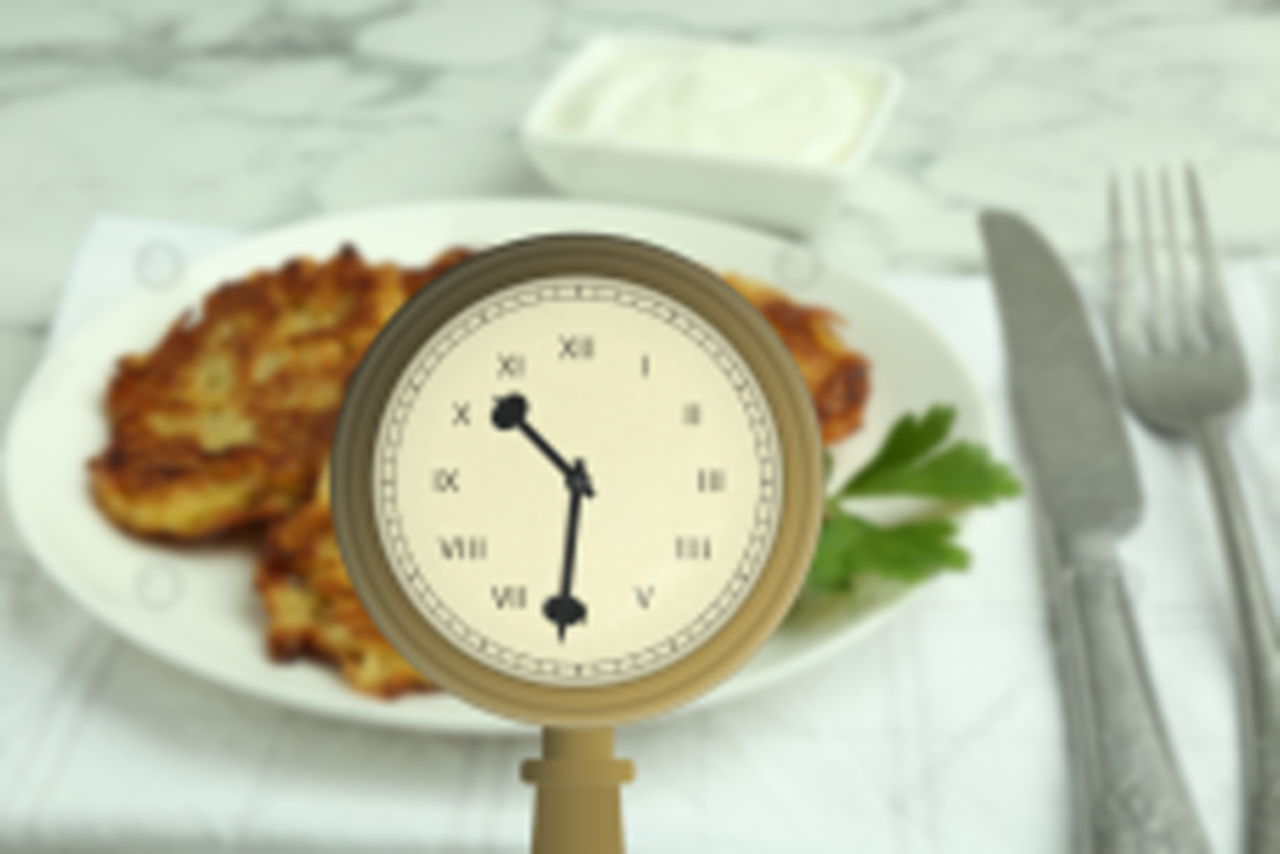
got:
10:31
